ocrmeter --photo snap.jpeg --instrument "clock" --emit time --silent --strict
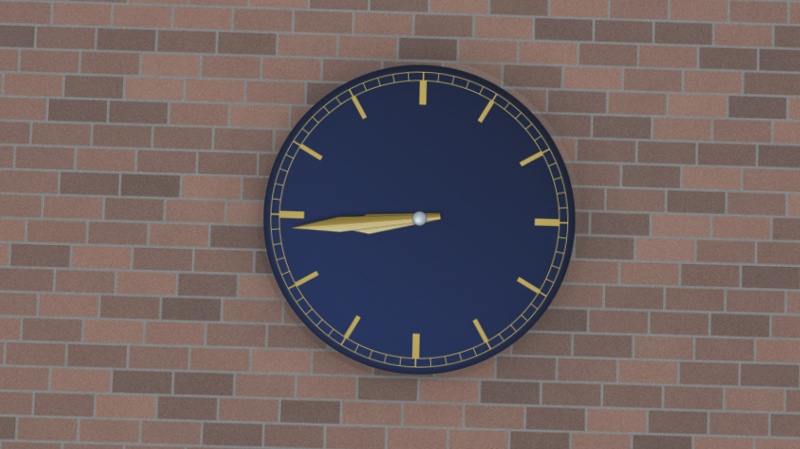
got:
8:44
